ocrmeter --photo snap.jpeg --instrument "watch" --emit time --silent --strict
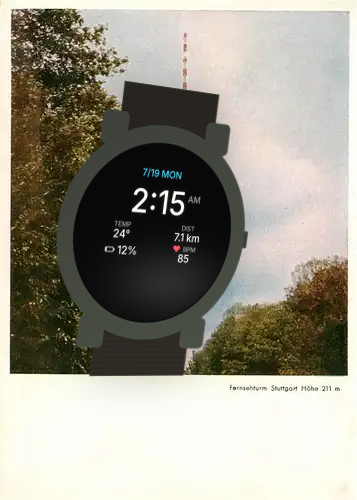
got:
2:15
